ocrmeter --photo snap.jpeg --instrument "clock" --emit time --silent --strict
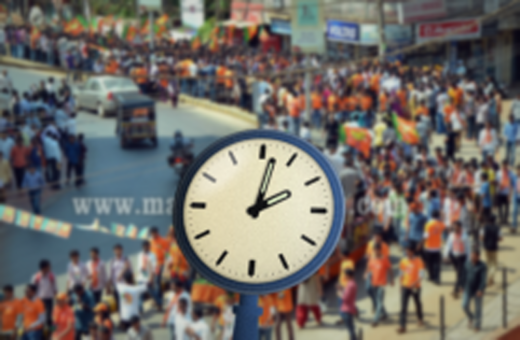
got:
2:02
